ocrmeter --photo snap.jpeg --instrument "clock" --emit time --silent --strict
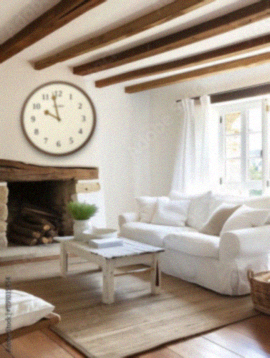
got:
9:58
